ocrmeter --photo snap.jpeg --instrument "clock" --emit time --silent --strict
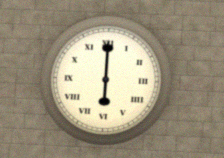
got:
6:00
